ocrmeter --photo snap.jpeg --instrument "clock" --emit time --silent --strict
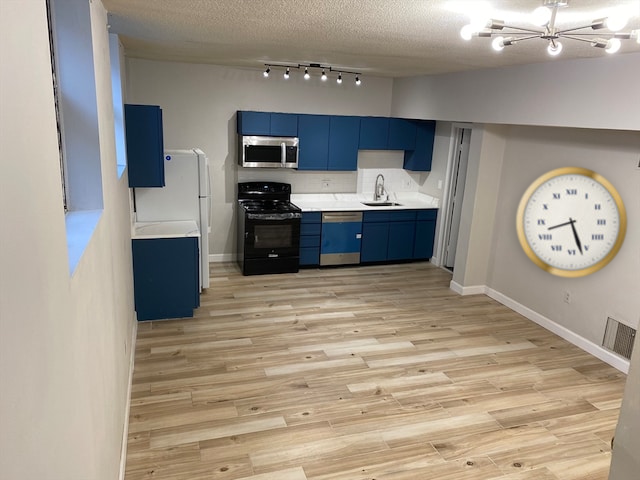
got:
8:27
